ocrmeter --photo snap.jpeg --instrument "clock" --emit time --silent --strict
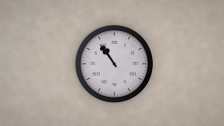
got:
10:54
